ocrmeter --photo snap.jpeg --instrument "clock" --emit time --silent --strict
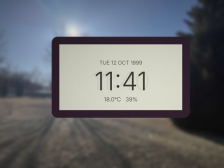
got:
11:41
